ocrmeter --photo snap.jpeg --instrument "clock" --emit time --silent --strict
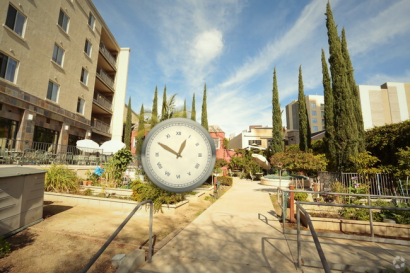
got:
12:50
